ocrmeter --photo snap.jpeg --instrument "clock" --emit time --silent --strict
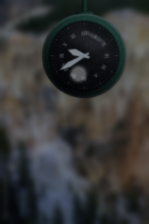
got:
9:40
